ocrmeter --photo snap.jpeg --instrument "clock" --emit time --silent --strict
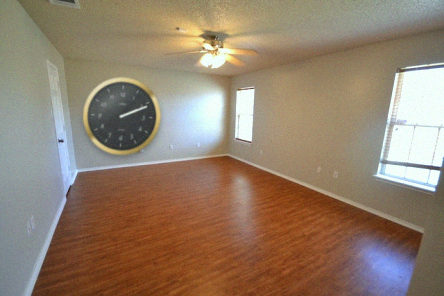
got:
2:11
